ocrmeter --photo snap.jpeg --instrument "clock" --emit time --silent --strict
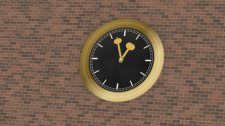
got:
12:57
